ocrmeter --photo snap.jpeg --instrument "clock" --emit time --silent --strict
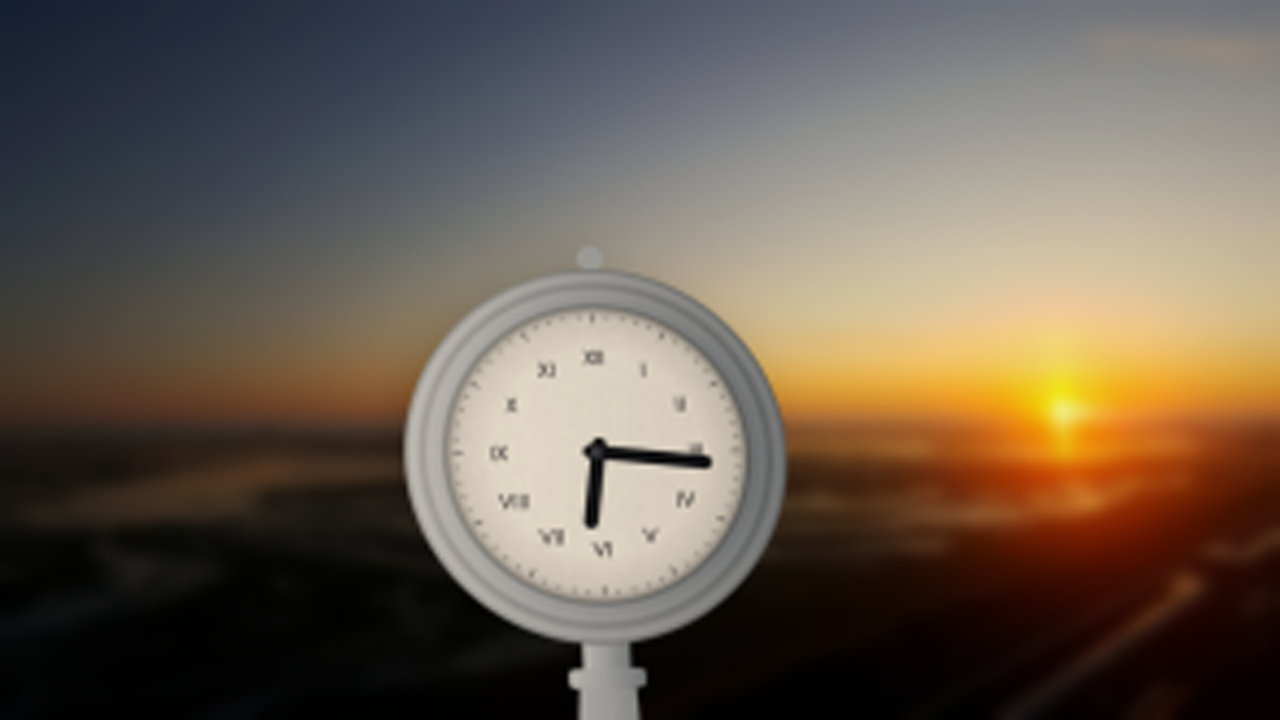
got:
6:16
